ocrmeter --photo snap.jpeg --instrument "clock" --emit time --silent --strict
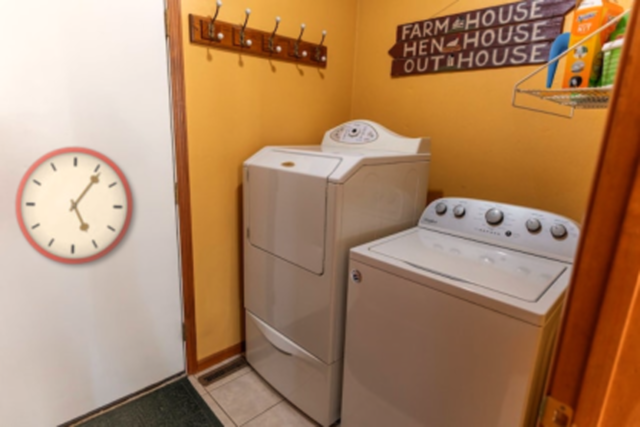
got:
5:06
